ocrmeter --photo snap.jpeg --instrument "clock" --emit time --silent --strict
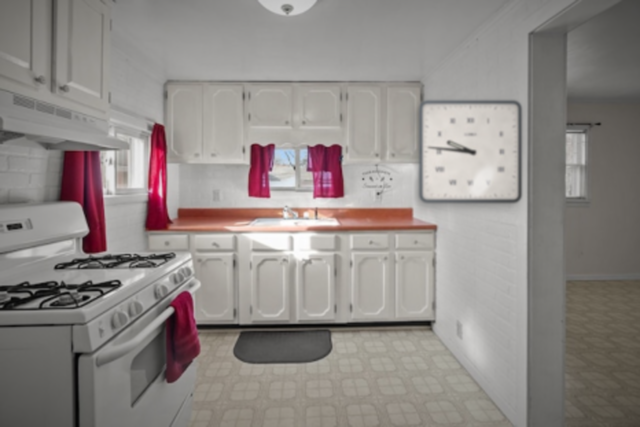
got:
9:46
